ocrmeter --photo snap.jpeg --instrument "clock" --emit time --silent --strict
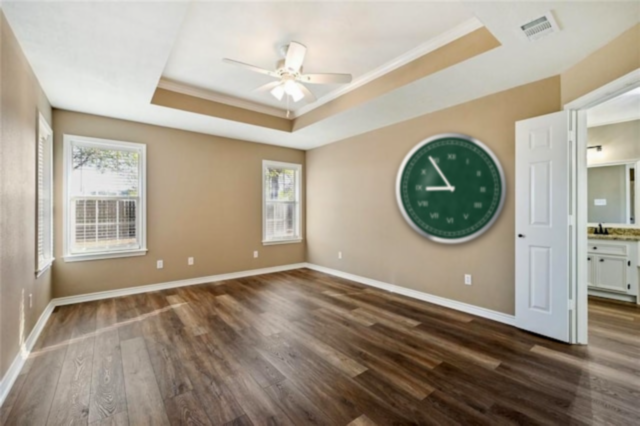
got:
8:54
